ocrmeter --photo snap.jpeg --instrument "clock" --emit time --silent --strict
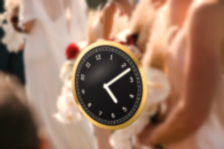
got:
5:12
